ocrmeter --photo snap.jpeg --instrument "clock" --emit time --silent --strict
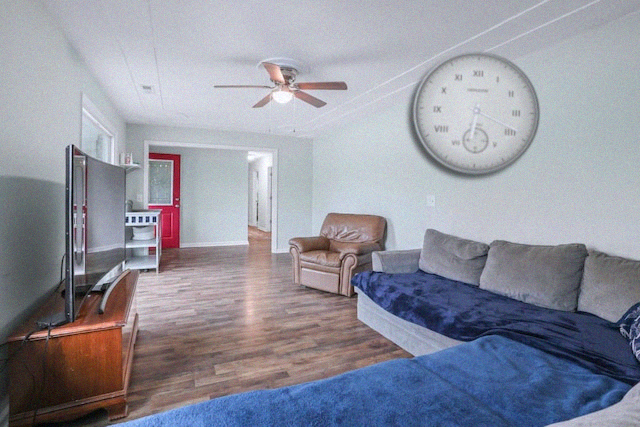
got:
6:19
